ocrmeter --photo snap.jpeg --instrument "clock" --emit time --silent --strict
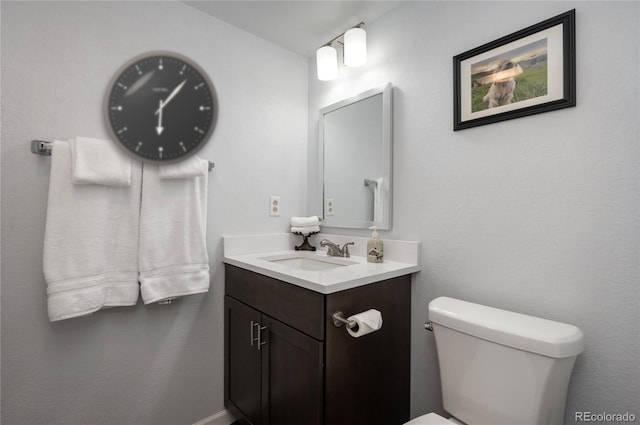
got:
6:07
